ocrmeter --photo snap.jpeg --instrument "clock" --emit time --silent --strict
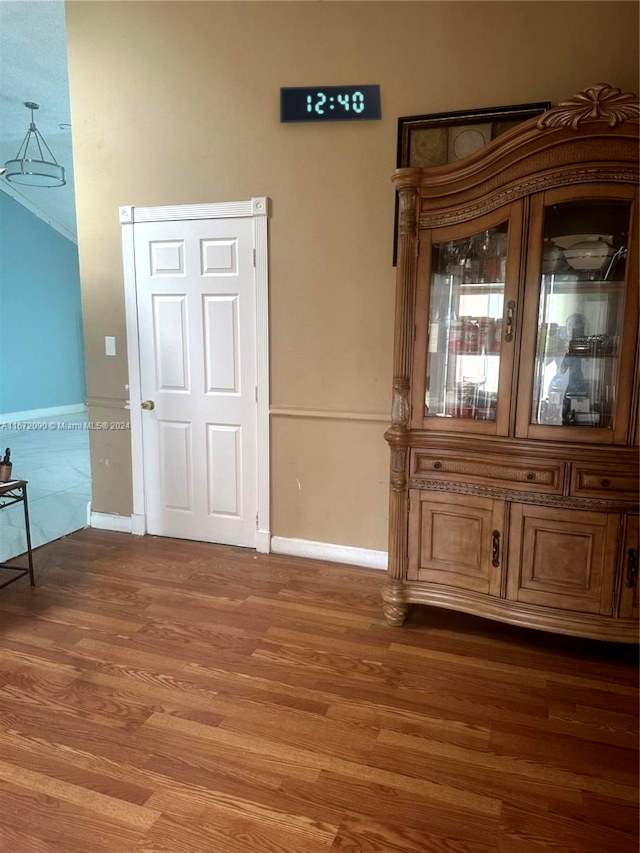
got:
12:40
